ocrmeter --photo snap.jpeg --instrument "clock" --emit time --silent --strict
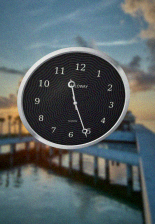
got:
11:26
